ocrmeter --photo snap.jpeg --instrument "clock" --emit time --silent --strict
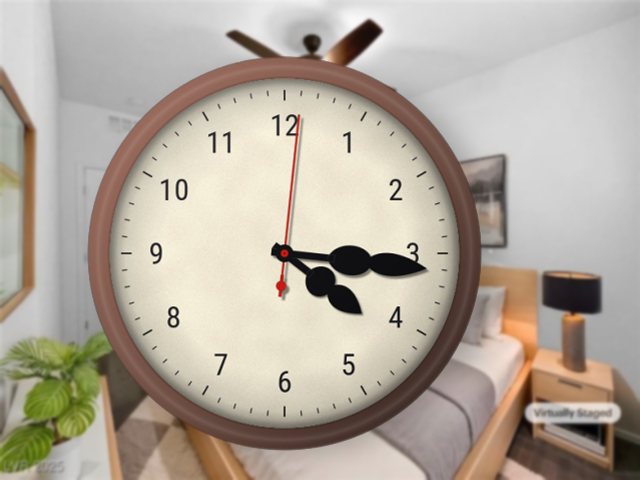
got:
4:16:01
